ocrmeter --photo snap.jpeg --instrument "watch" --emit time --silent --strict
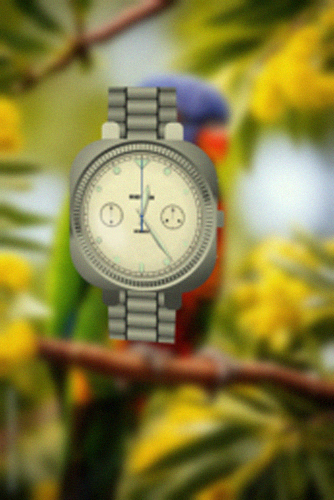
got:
12:24
